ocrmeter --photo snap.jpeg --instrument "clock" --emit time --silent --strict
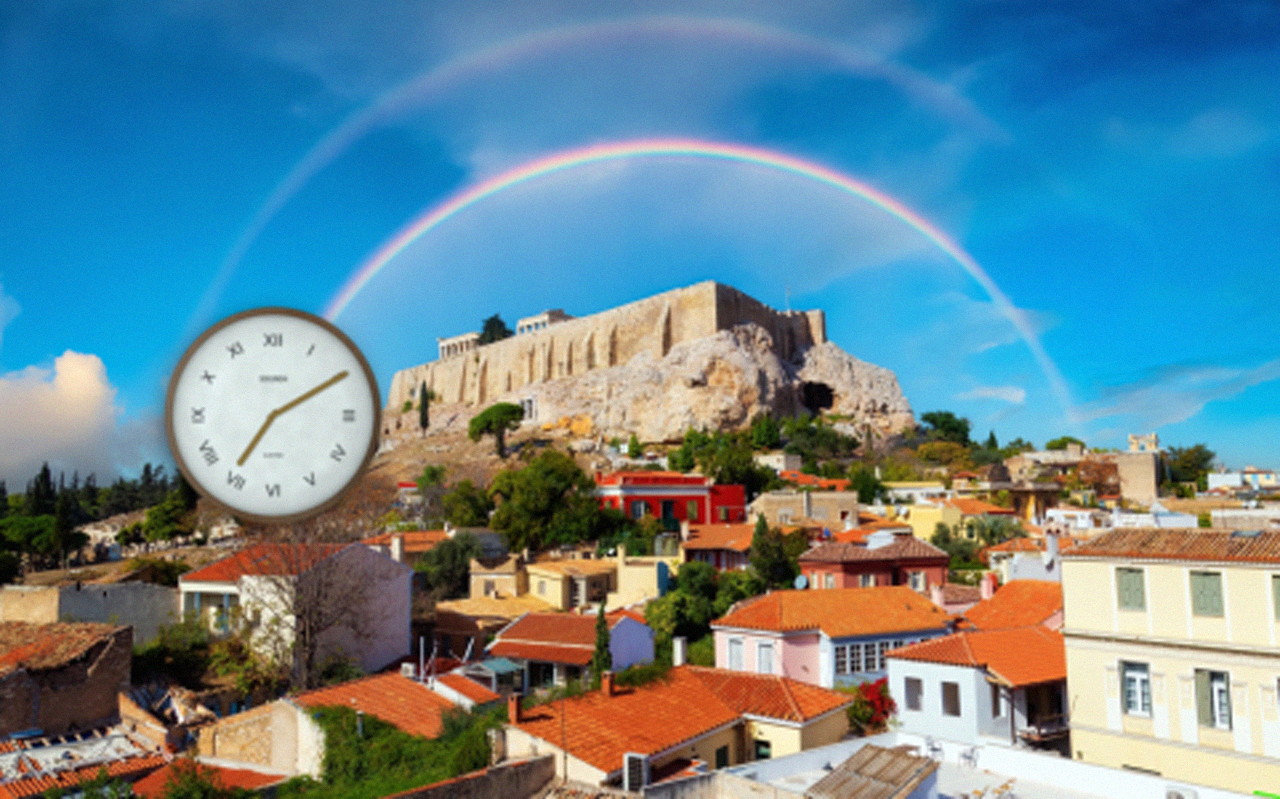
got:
7:10
